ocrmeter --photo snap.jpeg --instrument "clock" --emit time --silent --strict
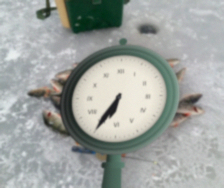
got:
6:35
